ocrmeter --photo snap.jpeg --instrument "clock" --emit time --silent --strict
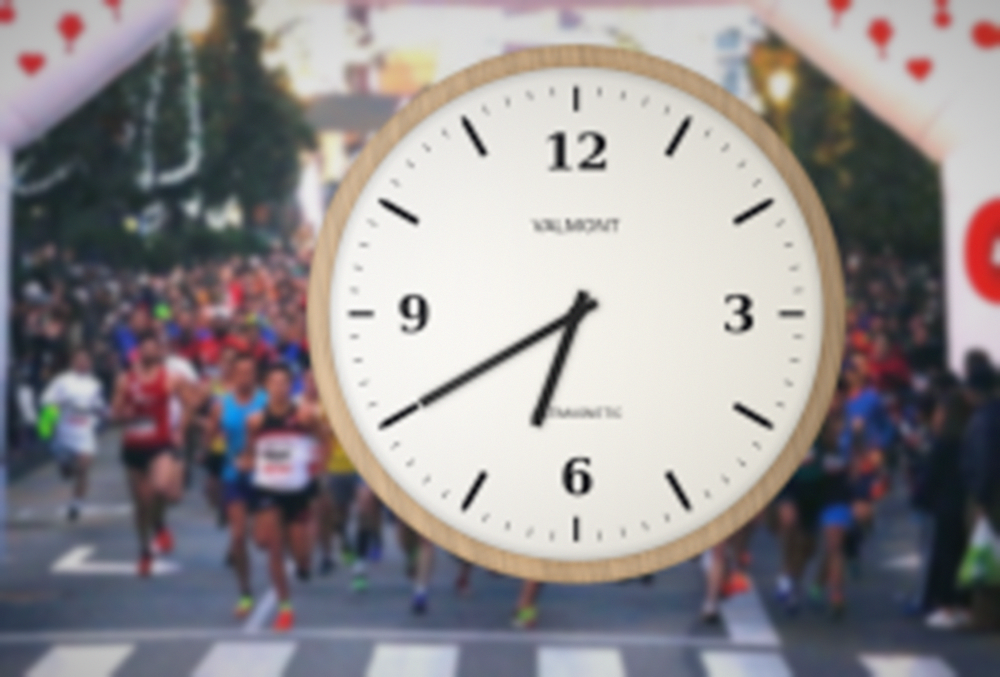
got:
6:40
